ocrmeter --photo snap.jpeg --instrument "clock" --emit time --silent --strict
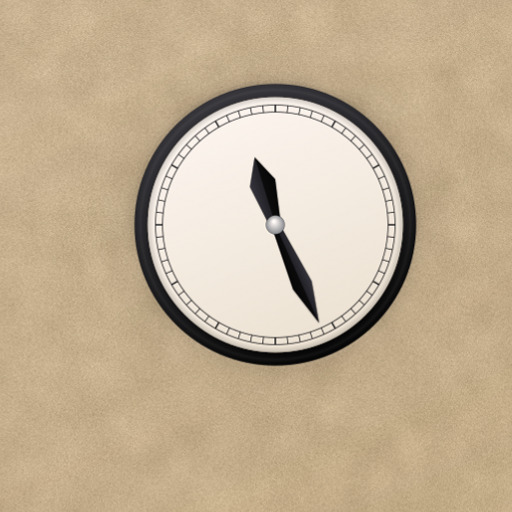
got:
11:26
